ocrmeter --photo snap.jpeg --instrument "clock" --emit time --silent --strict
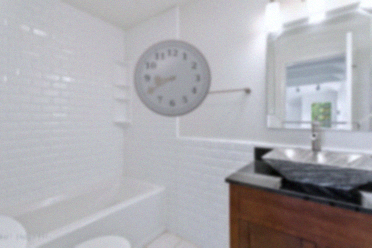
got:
8:40
